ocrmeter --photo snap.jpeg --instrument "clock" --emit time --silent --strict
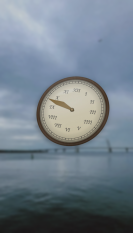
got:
9:48
